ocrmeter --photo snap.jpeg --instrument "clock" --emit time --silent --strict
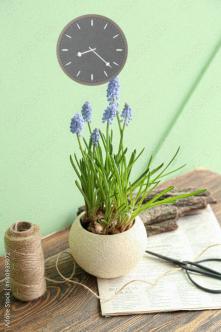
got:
8:22
